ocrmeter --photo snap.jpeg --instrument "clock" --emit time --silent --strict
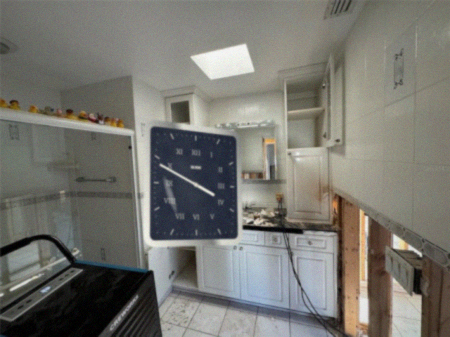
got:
3:49
